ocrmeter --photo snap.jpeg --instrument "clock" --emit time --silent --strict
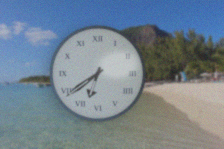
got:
6:39
